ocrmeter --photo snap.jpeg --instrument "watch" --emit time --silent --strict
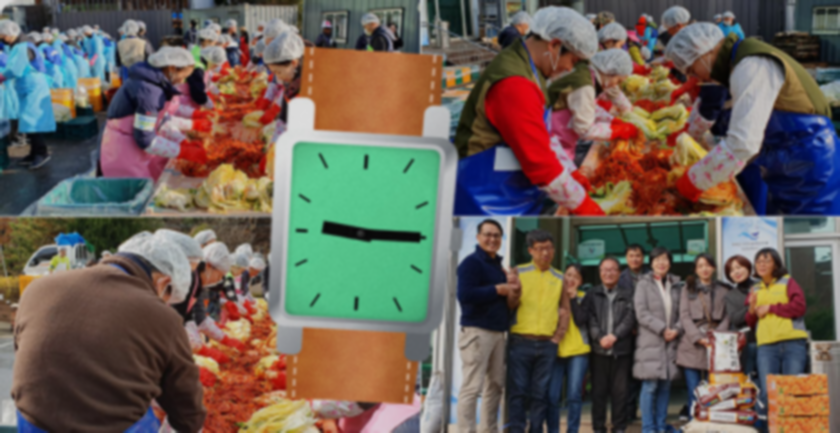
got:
9:15
